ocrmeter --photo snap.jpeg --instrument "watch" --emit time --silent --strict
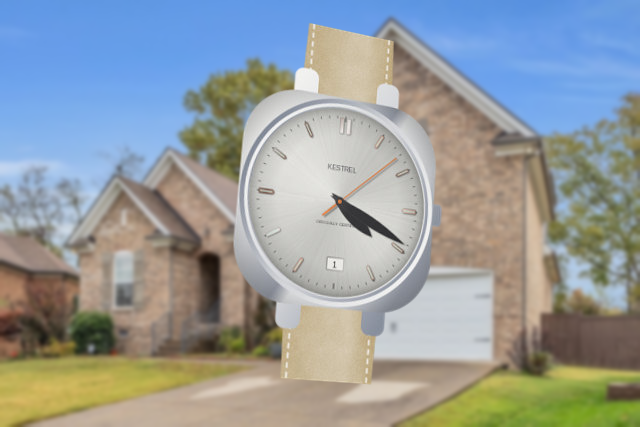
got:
4:19:08
